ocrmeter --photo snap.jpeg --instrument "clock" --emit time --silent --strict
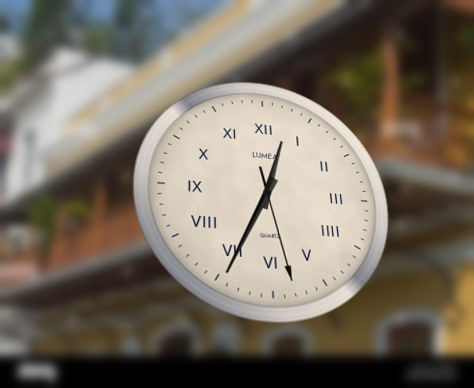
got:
12:34:28
